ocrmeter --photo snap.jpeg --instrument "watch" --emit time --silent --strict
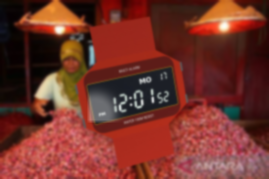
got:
12:01:52
